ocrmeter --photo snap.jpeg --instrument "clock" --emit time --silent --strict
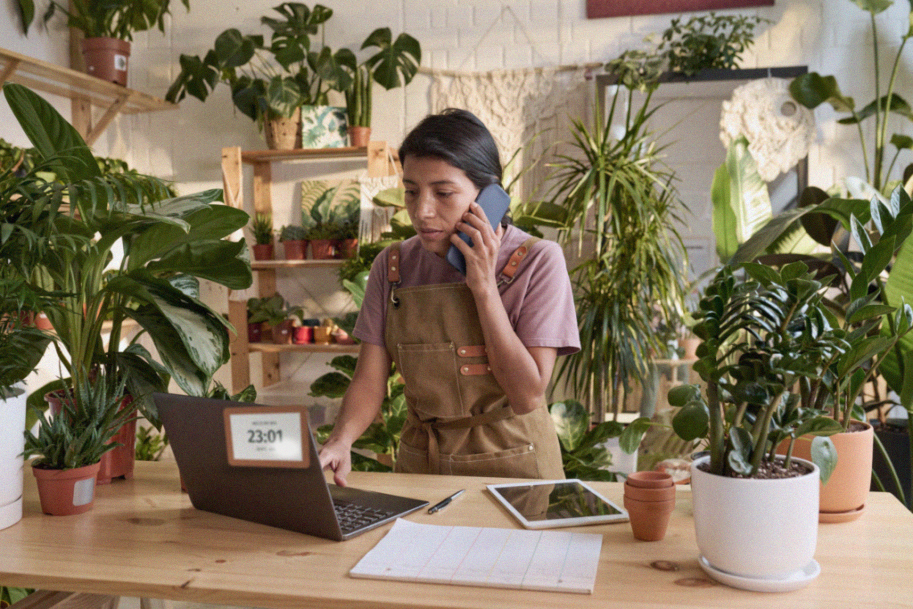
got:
23:01
